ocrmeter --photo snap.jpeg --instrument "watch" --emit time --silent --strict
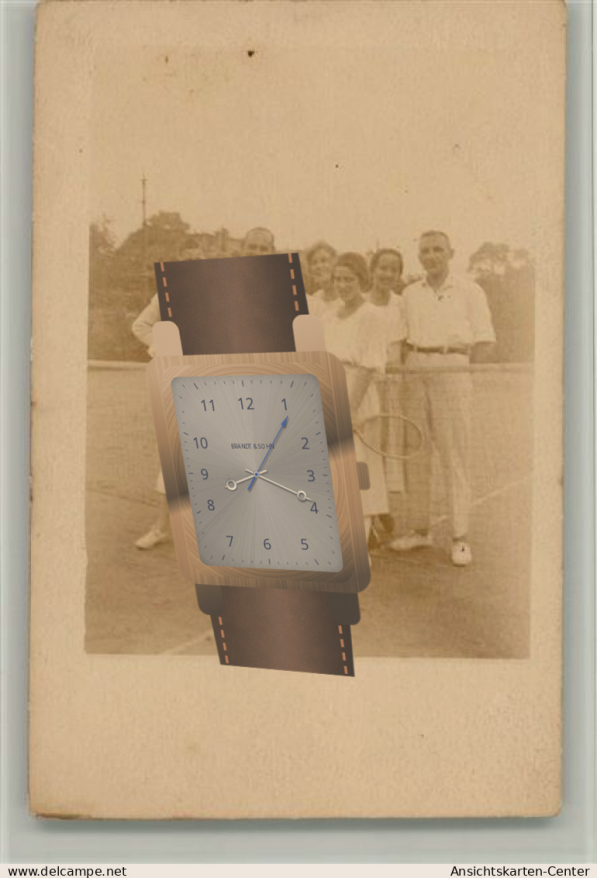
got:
8:19:06
